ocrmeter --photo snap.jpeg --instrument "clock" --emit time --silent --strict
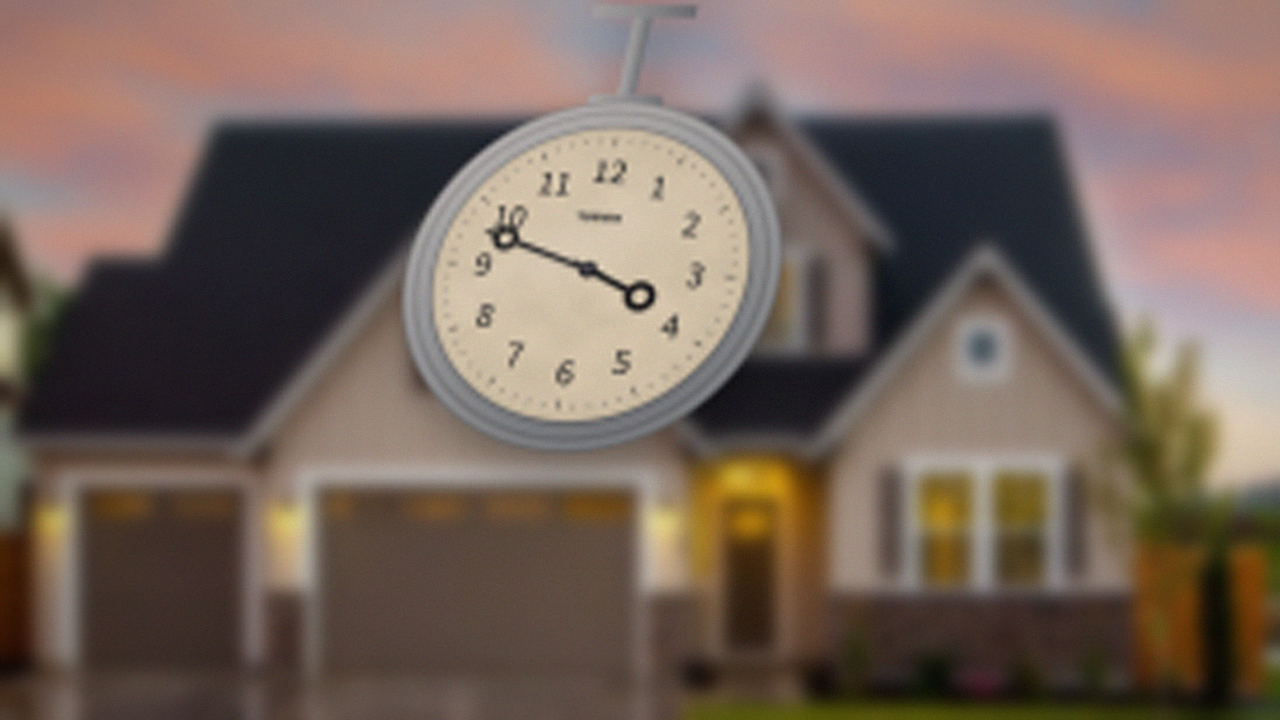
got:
3:48
